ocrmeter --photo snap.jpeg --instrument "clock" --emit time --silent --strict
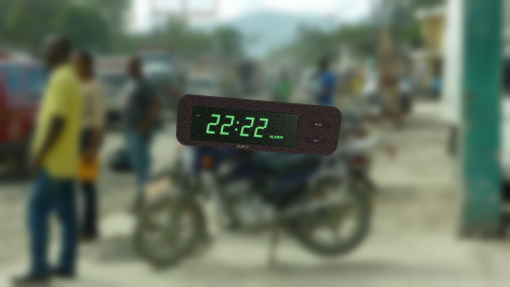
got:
22:22
